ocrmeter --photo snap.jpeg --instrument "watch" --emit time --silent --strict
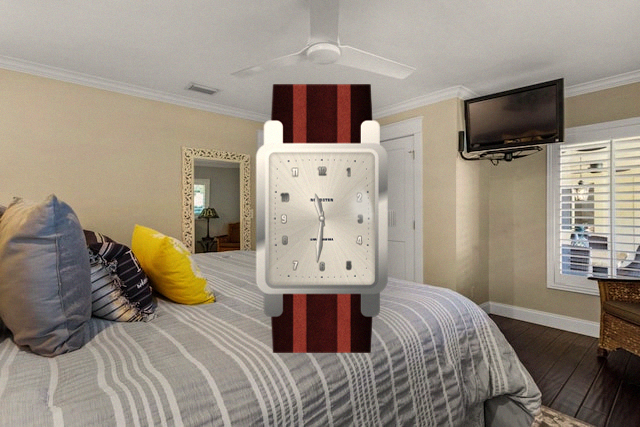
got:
11:31
